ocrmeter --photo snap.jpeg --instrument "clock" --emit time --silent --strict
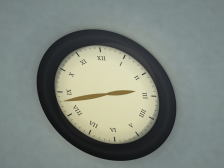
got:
2:43
